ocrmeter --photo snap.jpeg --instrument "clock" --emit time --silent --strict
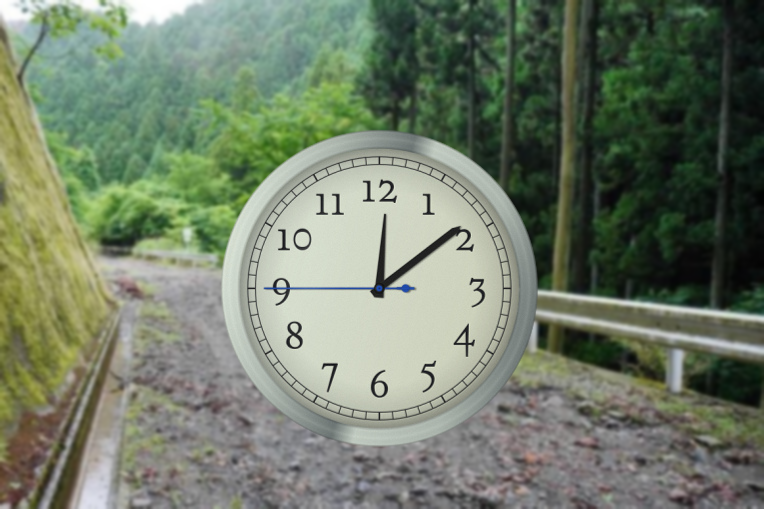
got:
12:08:45
